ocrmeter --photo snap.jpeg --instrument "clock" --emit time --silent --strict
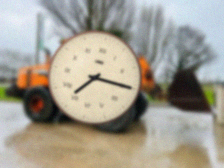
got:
7:15
